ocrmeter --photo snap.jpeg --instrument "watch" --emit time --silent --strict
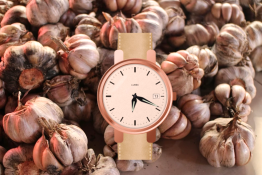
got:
6:19
